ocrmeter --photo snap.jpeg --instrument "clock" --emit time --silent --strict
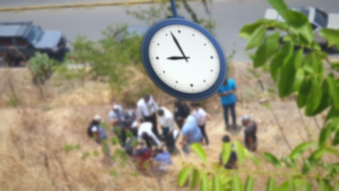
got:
8:57
